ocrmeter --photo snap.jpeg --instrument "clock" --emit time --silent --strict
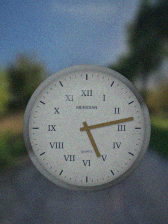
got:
5:13
